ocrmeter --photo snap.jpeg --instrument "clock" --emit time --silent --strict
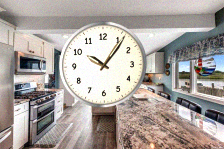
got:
10:06
